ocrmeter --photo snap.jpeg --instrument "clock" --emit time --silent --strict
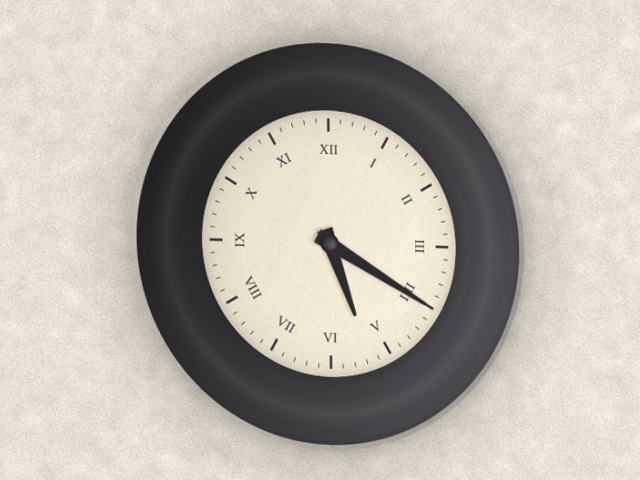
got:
5:20
